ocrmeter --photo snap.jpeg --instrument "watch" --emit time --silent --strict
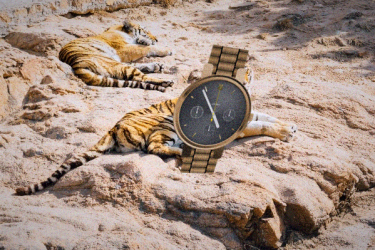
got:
4:54
